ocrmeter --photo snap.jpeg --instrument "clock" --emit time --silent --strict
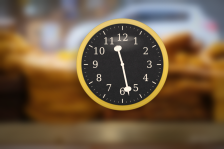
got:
11:28
